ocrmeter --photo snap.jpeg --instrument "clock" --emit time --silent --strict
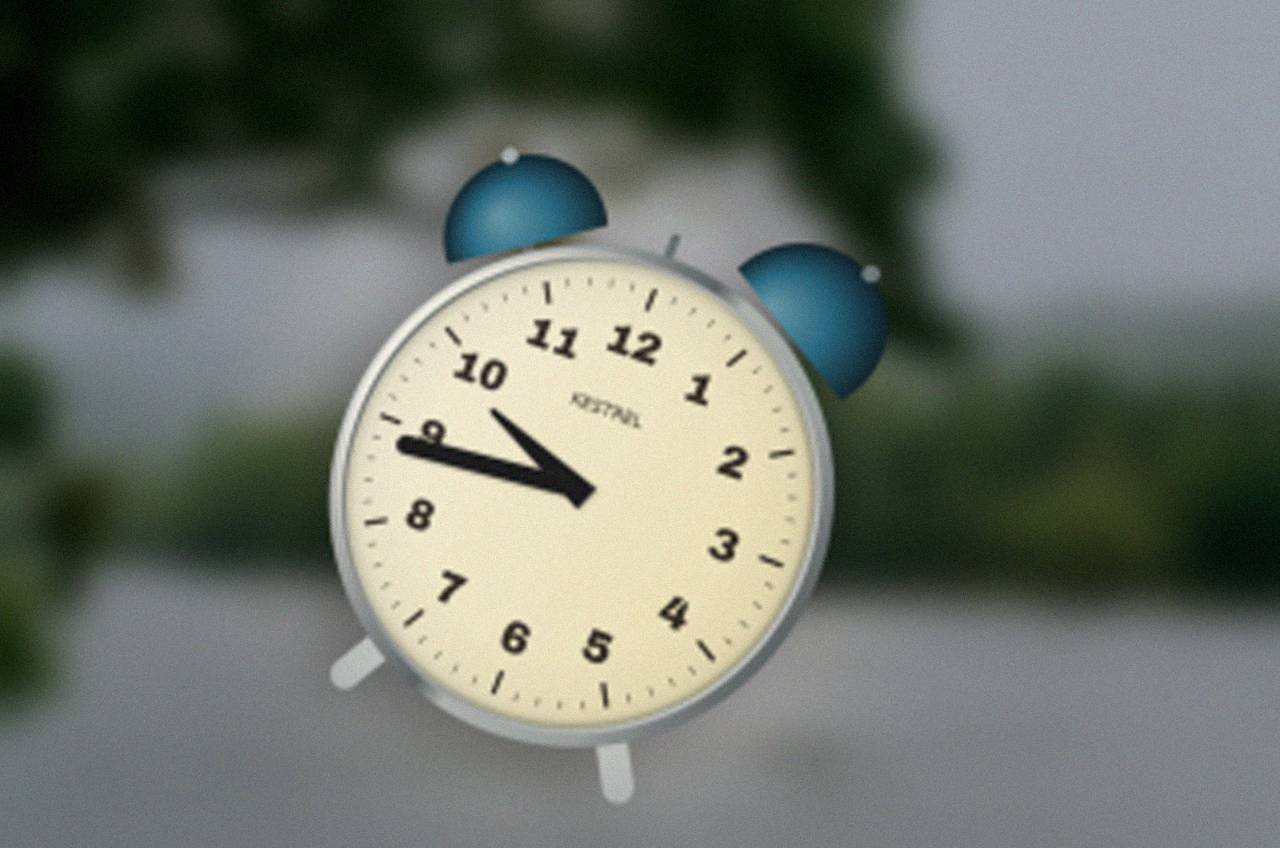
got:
9:44
